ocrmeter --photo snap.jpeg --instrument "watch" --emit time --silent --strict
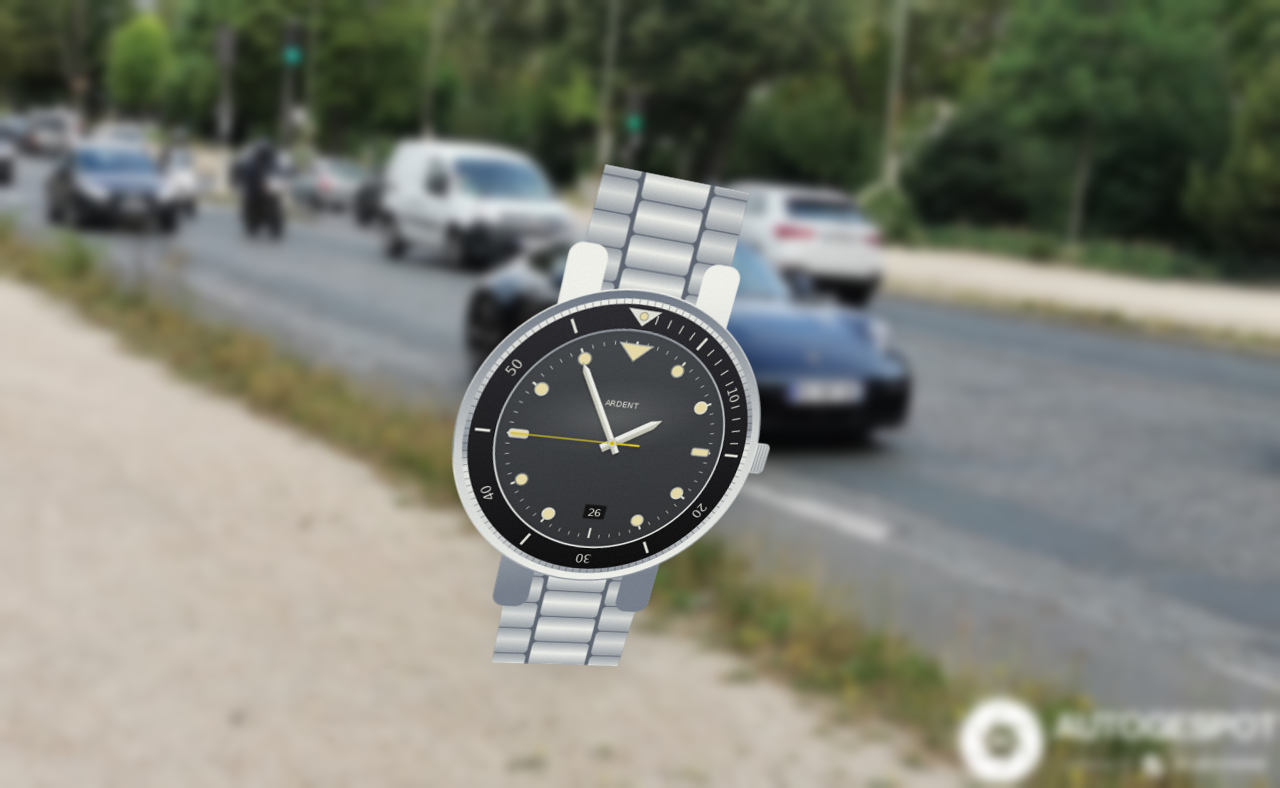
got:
1:54:45
